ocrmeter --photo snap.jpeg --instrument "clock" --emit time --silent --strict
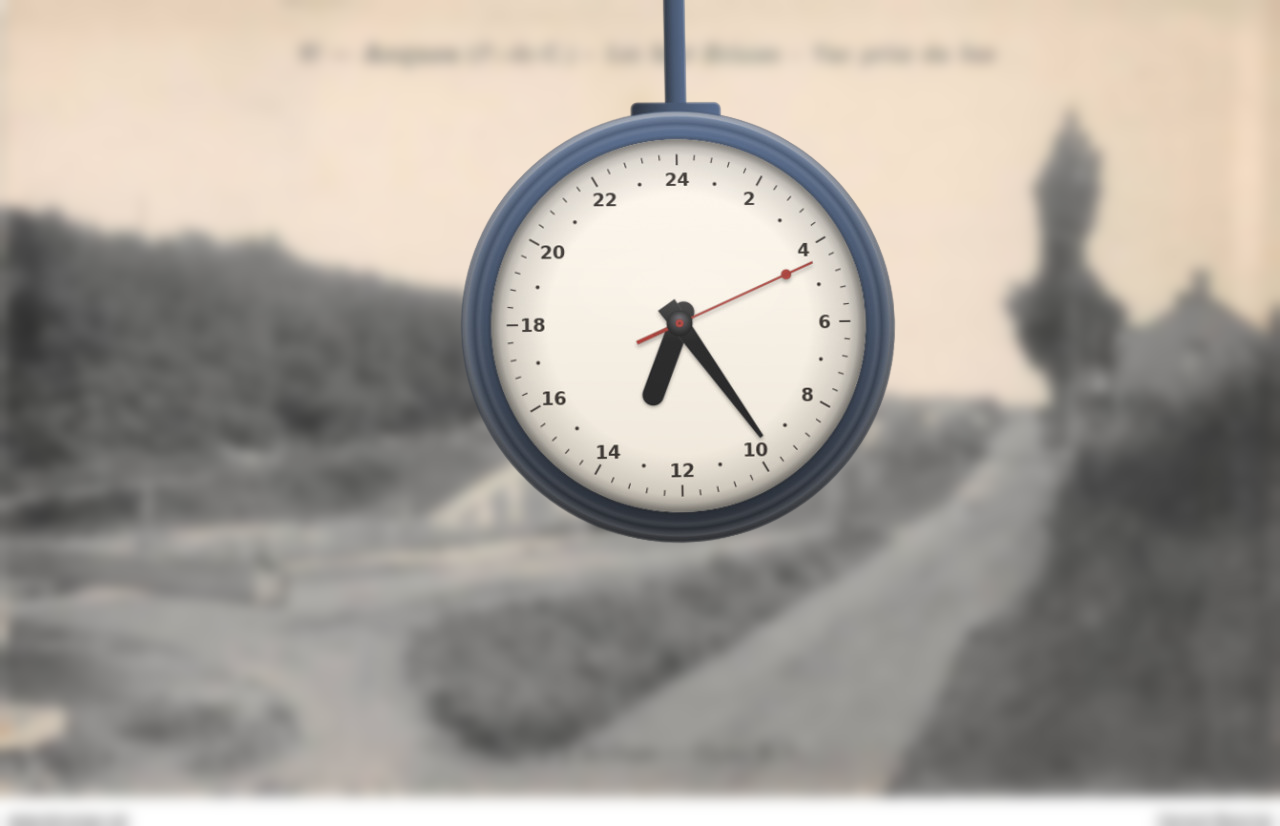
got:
13:24:11
